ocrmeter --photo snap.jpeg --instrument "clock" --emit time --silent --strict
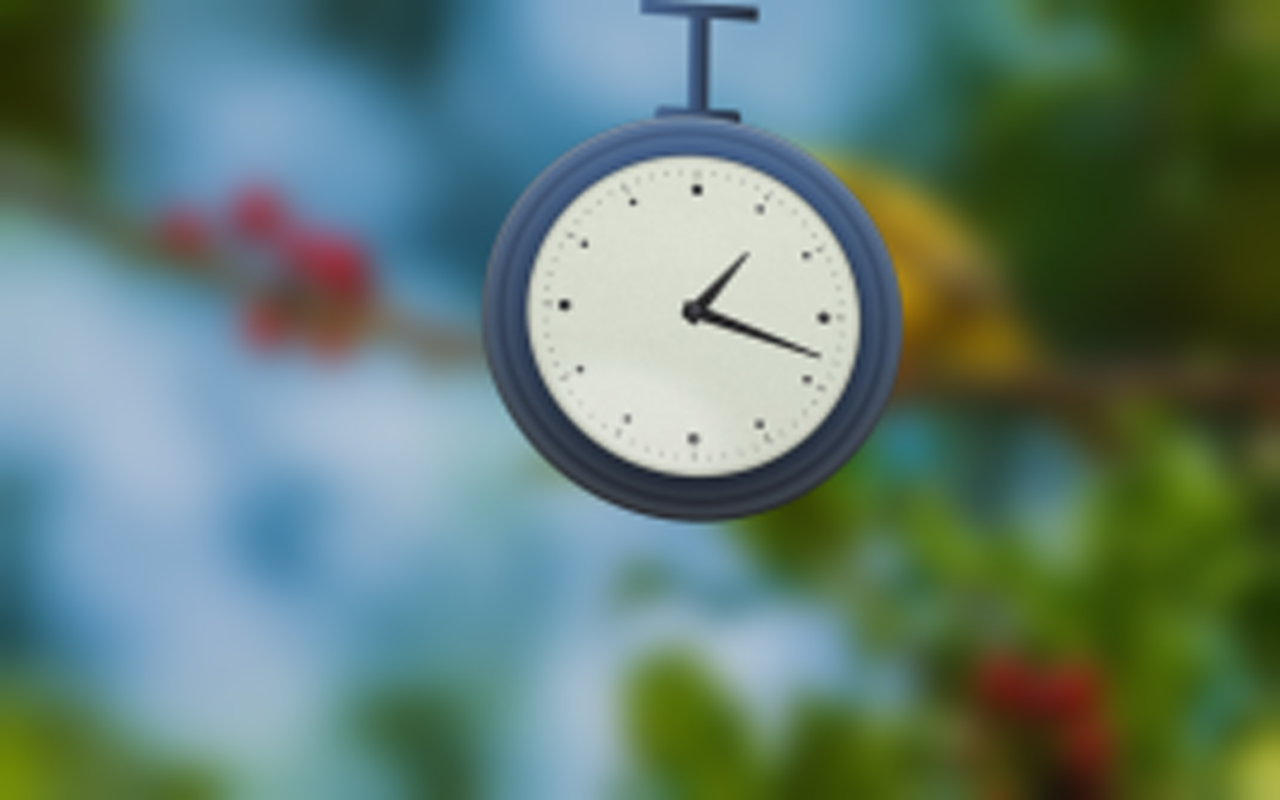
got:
1:18
